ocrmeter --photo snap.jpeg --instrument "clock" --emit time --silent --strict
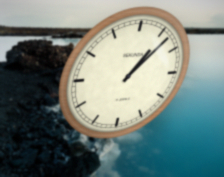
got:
1:07
